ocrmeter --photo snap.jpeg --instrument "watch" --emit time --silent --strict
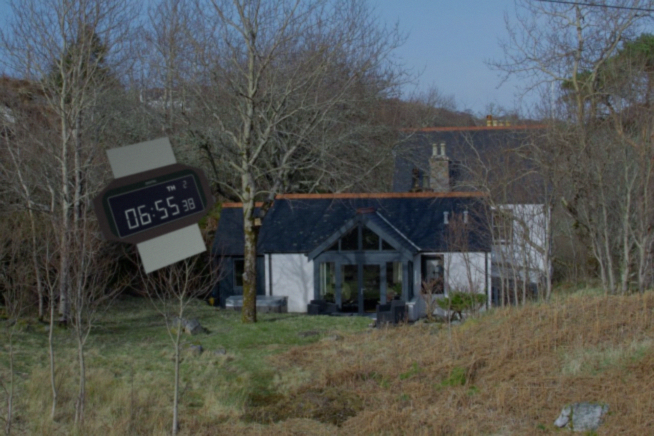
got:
6:55:38
